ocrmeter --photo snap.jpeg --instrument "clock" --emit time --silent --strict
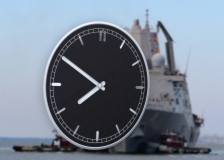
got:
7:50
